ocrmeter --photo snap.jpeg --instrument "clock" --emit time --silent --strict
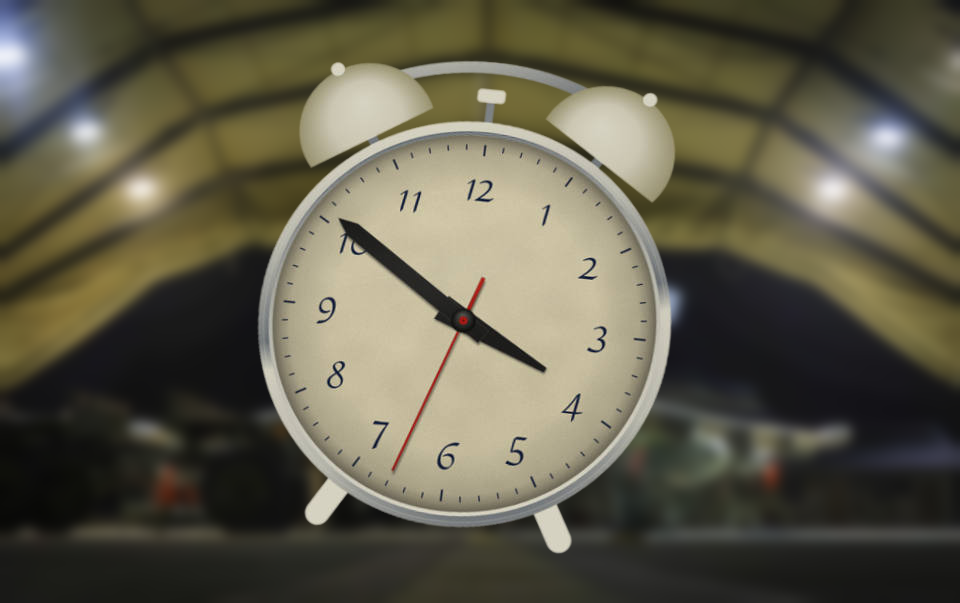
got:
3:50:33
